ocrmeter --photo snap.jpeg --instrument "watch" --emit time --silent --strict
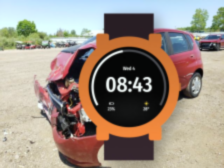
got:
8:43
